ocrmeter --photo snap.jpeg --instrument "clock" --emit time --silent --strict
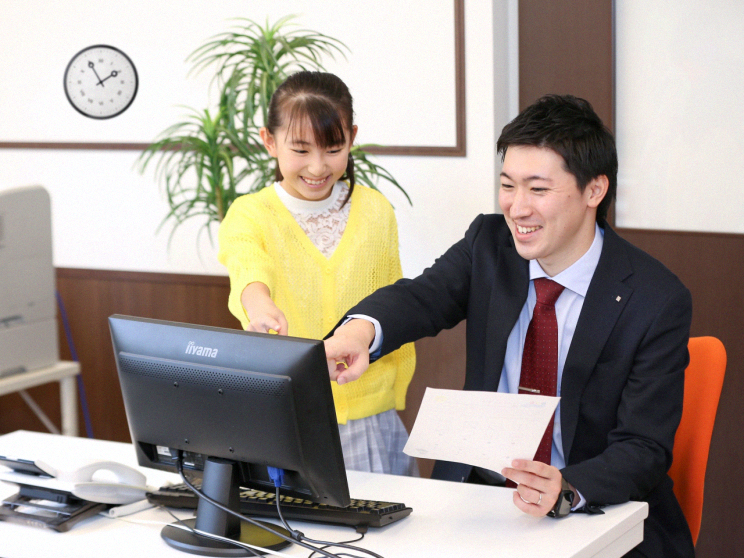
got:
1:55
